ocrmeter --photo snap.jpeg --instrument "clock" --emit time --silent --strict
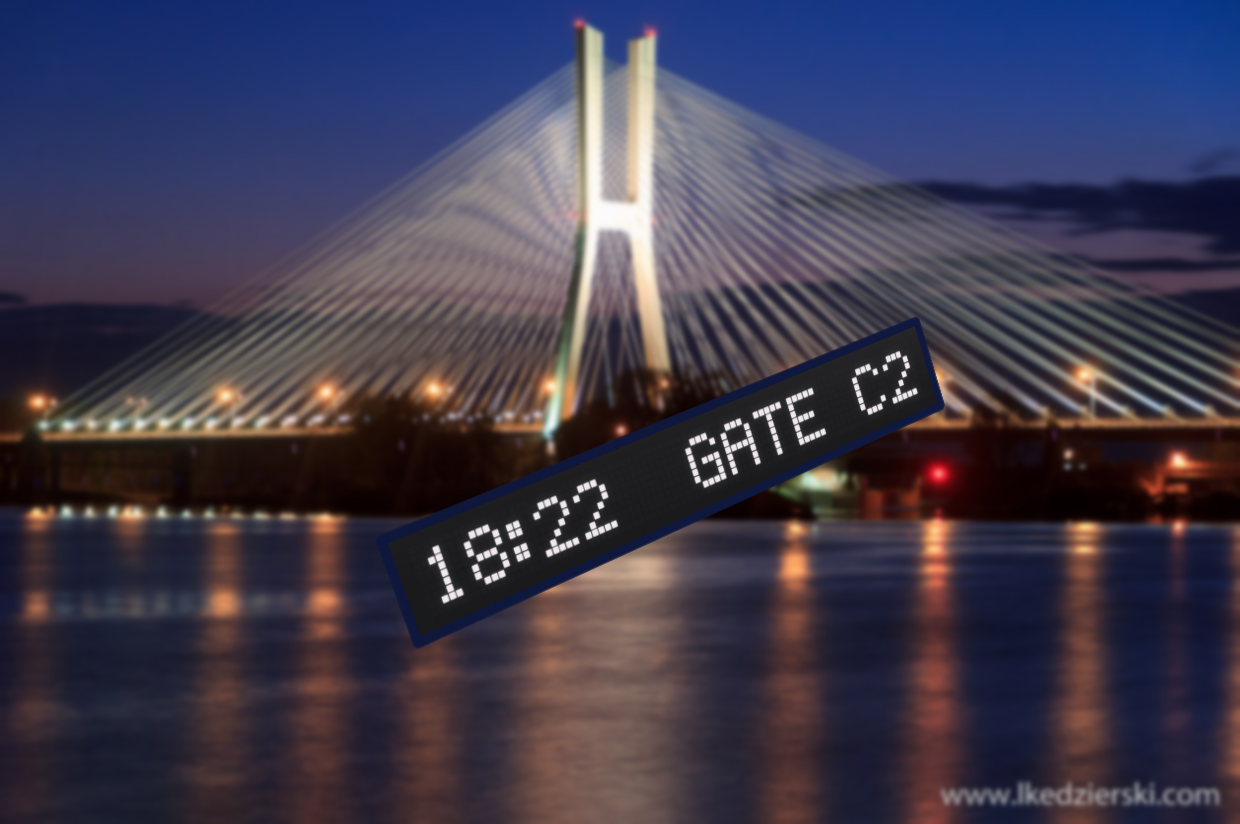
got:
18:22
